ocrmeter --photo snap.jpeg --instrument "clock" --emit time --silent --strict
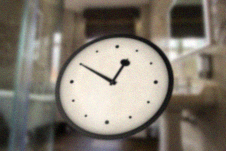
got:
12:50
